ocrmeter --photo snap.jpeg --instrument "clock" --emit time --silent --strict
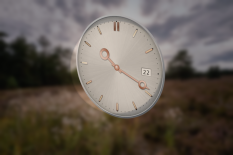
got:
10:19
